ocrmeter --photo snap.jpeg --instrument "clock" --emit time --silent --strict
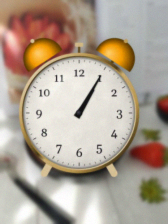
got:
1:05
